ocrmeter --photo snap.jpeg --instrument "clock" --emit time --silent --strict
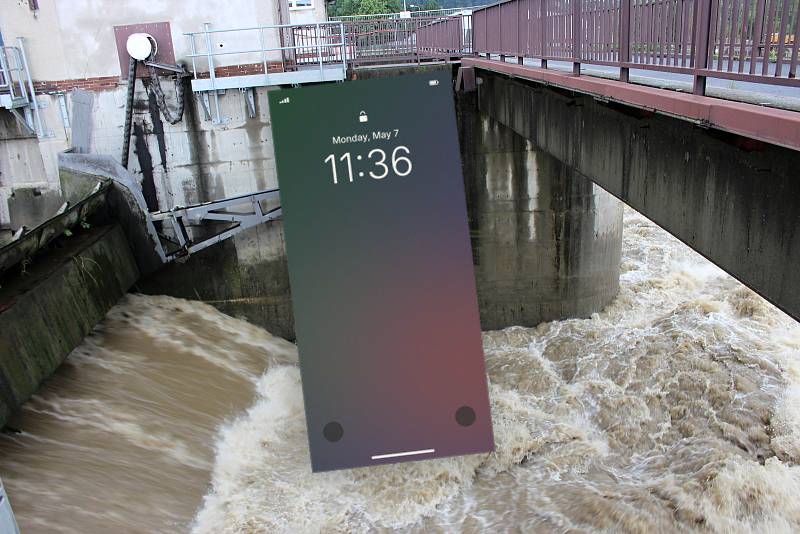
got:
11:36
